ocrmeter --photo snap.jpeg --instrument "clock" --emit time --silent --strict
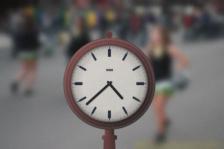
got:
4:38
